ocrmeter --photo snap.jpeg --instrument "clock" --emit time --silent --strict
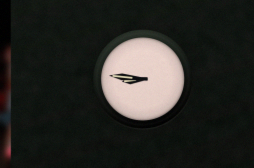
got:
8:46
